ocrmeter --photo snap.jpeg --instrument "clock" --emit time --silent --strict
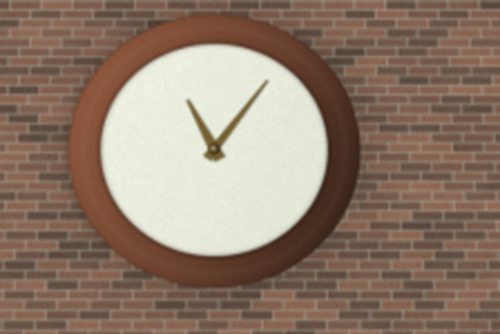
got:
11:06
